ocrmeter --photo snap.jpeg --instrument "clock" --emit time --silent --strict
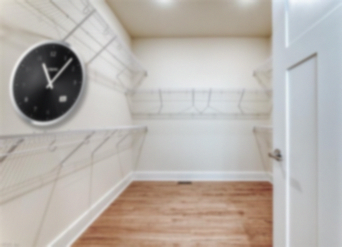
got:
11:07
